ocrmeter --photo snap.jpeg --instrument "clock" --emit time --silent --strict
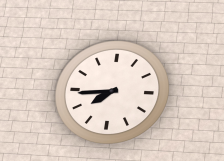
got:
7:44
